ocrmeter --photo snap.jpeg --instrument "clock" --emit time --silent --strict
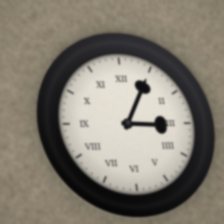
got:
3:05
